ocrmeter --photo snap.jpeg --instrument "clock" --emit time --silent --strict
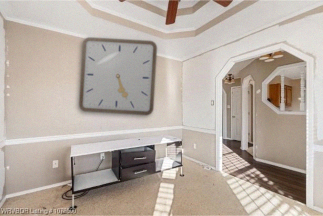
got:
5:26
